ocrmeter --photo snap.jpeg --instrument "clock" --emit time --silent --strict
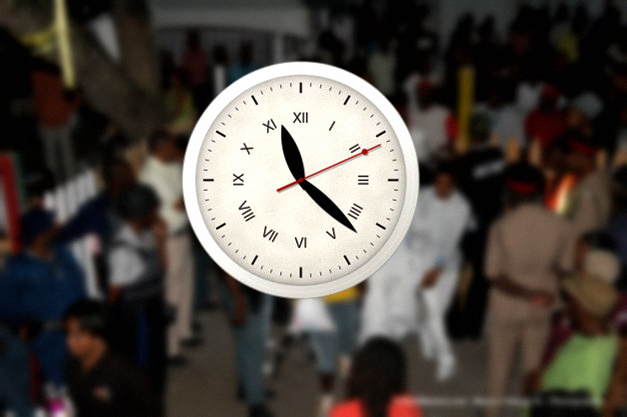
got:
11:22:11
